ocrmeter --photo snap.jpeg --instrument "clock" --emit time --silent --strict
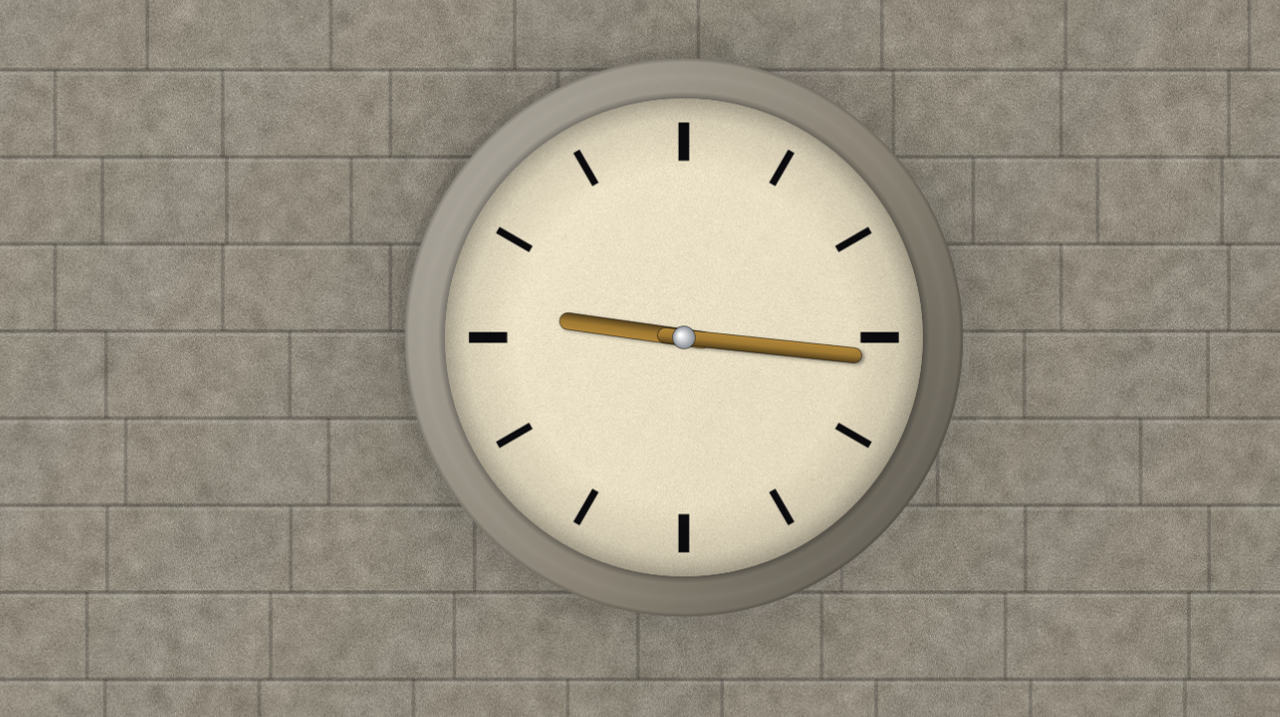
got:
9:16
